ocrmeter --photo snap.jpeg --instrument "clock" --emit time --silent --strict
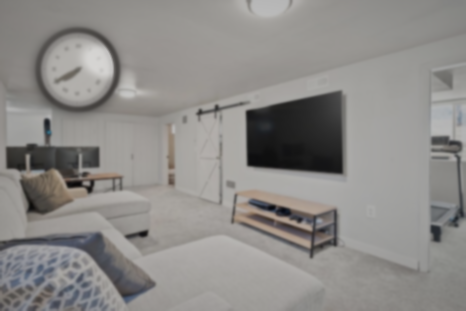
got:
7:40
